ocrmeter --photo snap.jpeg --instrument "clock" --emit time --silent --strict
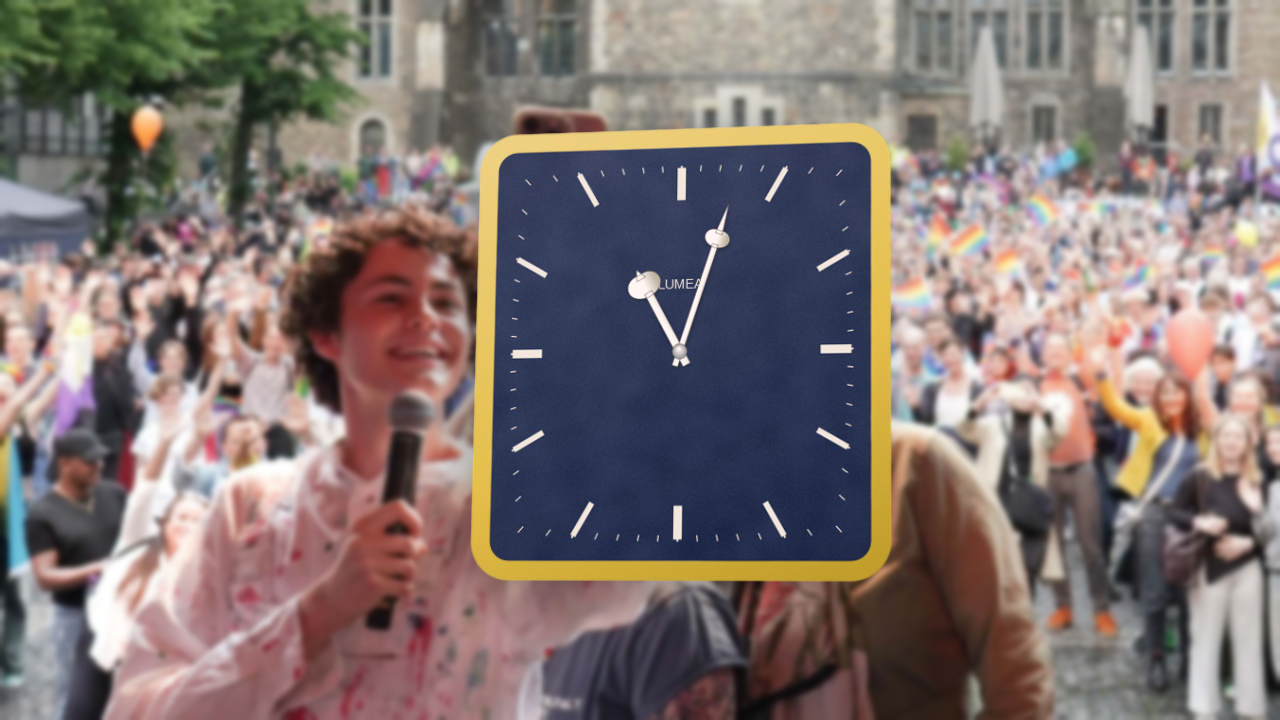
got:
11:03
